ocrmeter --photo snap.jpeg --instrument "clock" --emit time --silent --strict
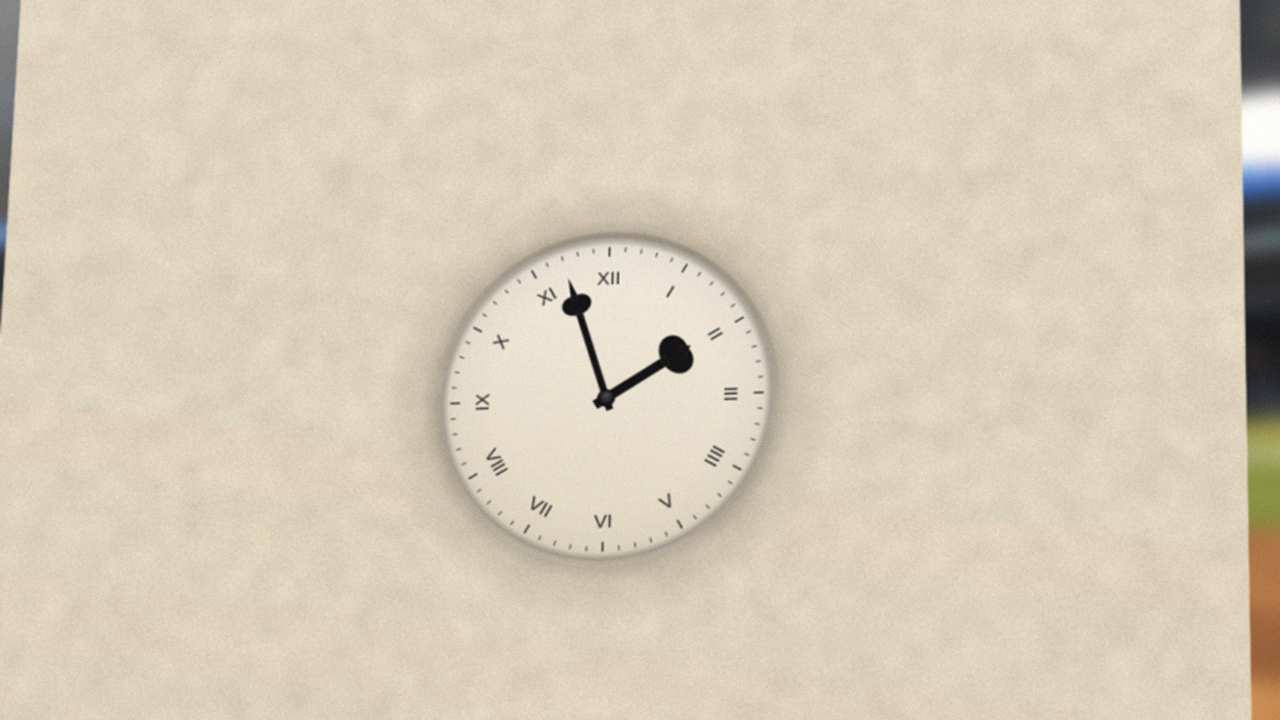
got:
1:57
